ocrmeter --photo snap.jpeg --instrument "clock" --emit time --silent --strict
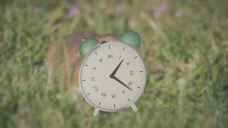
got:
1:22
